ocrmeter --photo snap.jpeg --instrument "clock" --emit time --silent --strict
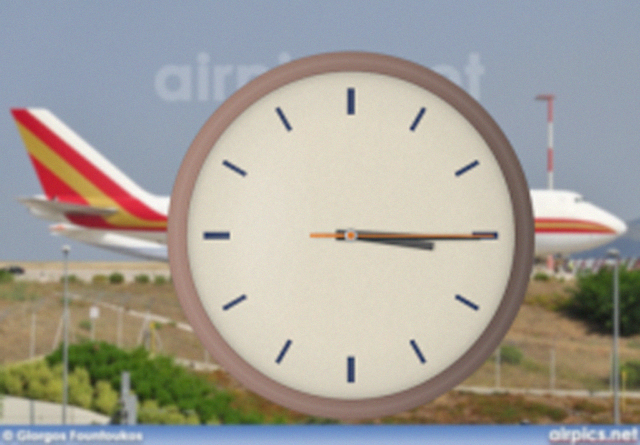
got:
3:15:15
